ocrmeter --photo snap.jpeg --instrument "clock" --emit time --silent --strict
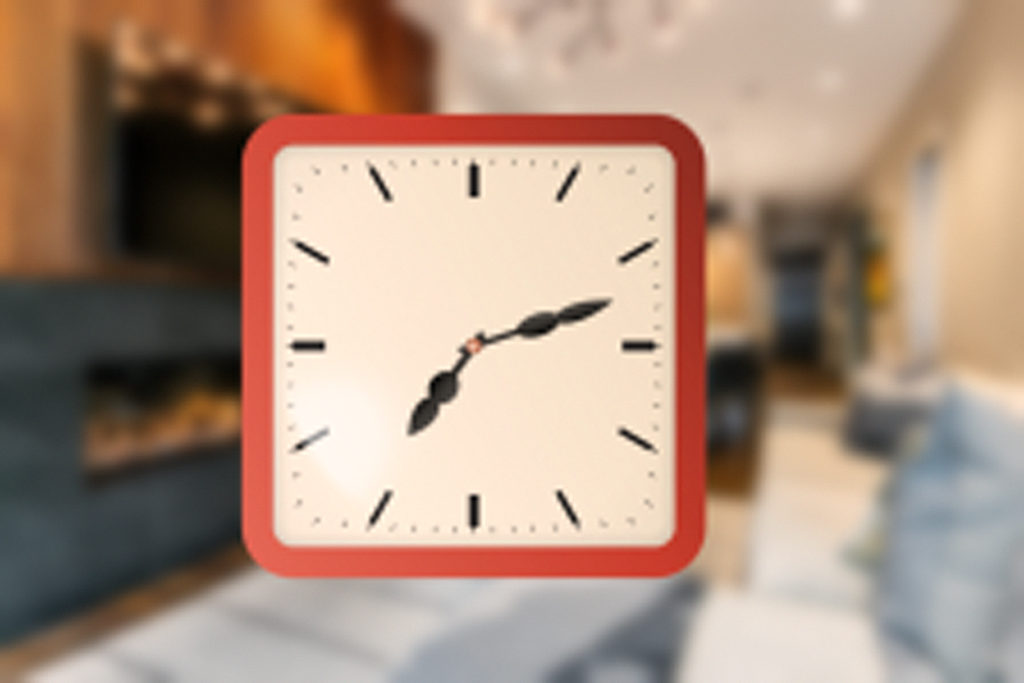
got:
7:12
